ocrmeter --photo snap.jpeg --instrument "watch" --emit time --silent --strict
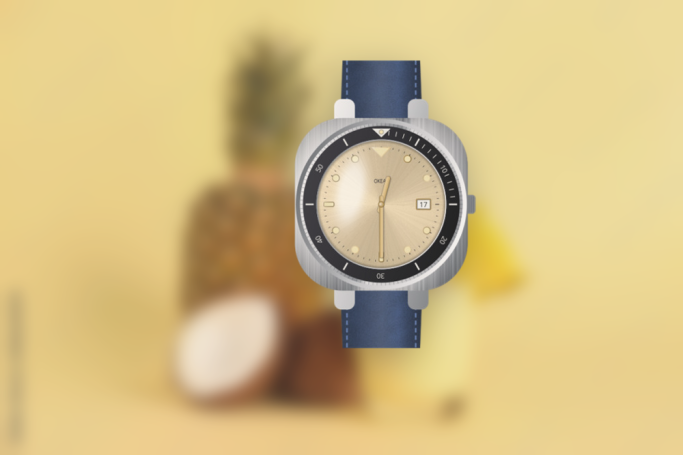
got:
12:30
